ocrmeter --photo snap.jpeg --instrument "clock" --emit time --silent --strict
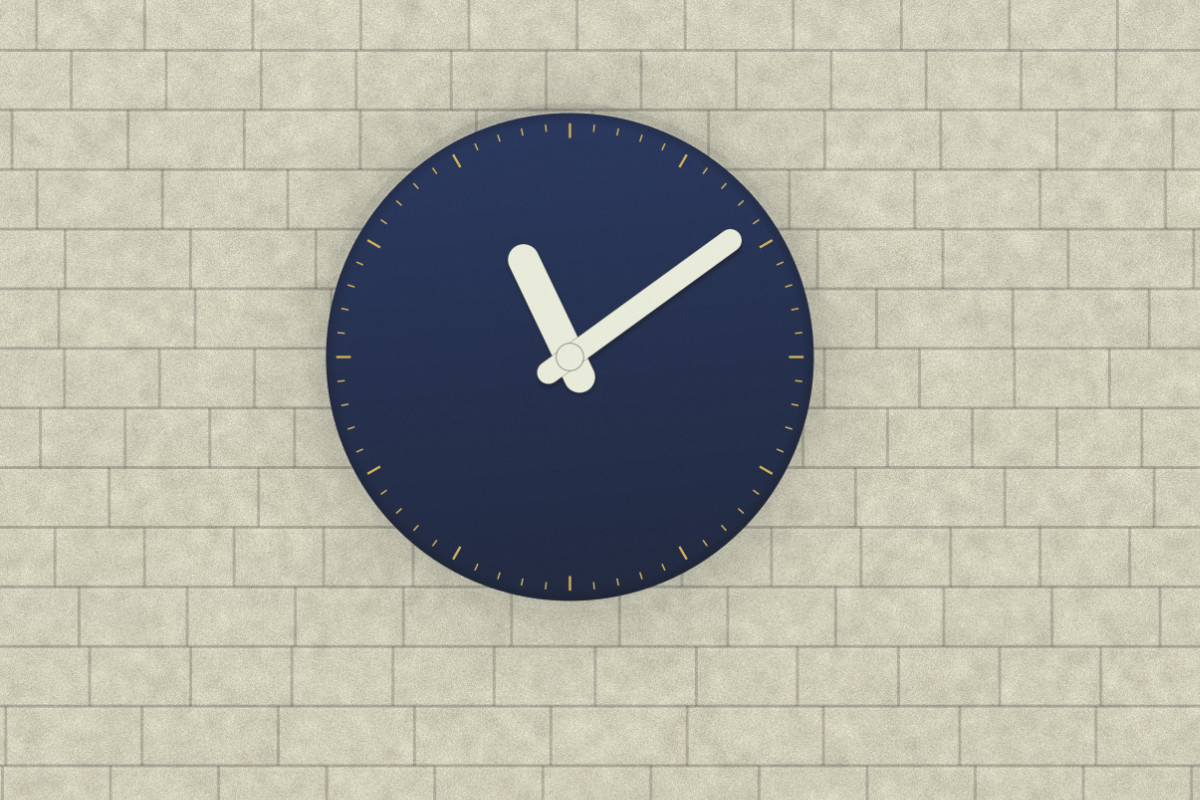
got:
11:09
